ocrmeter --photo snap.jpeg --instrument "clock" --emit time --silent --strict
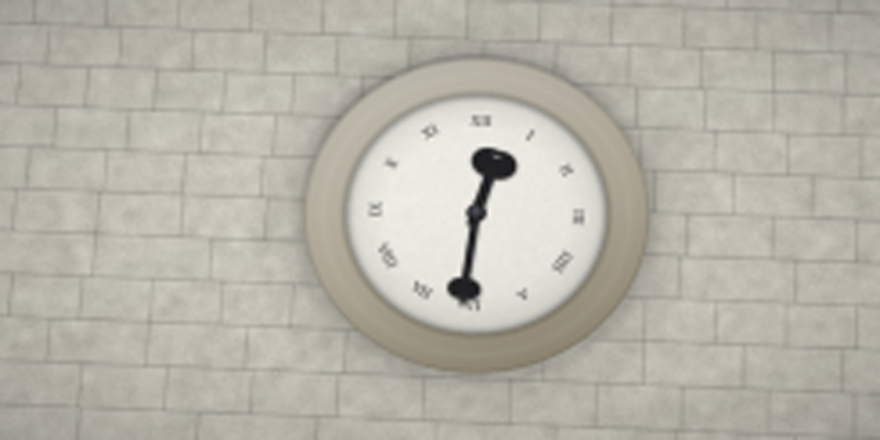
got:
12:31
